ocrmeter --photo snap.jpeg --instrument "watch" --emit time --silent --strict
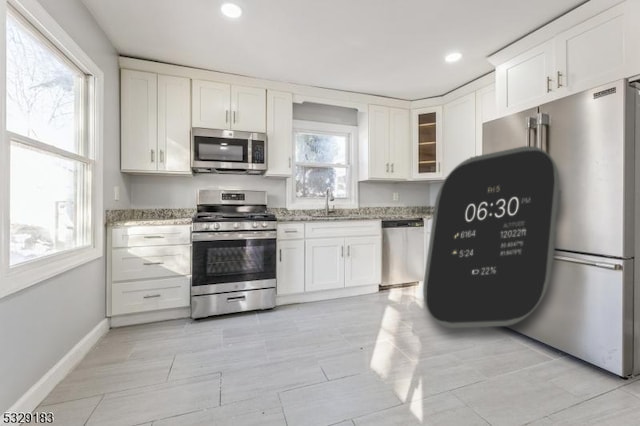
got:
6:30
